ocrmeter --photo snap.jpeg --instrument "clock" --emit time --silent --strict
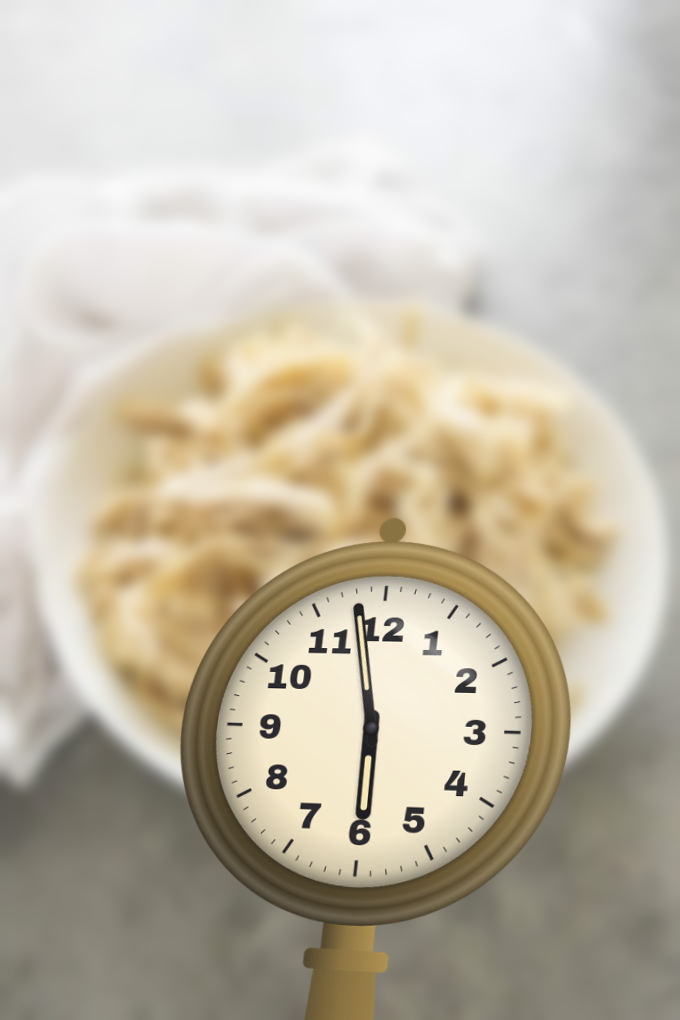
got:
5:58
